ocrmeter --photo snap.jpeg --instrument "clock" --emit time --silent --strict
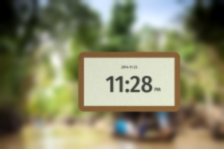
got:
11:28
